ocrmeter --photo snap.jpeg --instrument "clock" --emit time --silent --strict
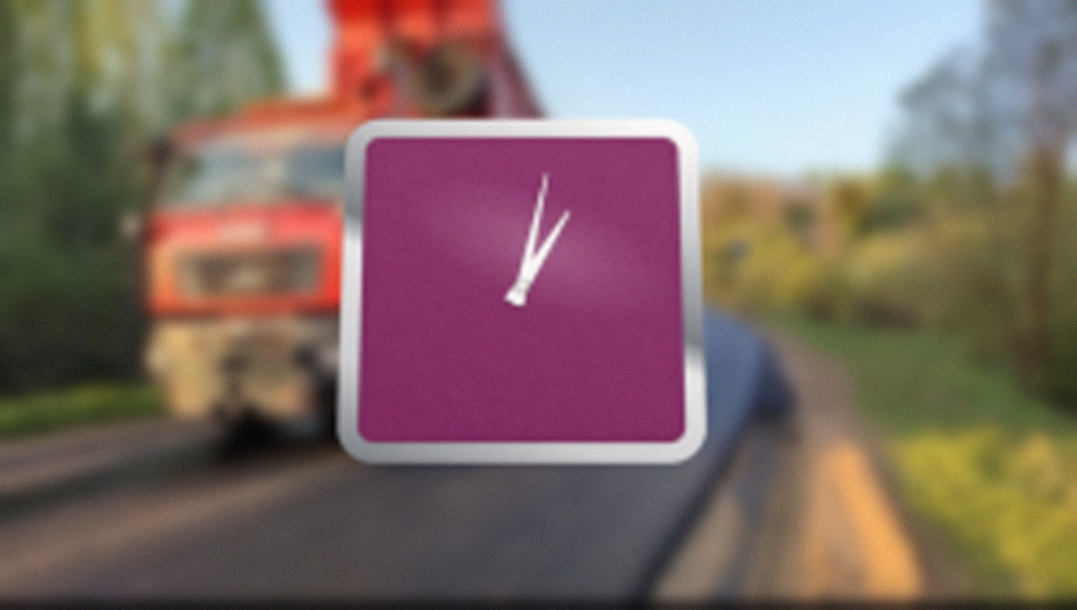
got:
1:02
